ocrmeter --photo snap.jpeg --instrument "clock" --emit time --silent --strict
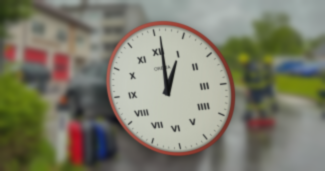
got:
1:01
